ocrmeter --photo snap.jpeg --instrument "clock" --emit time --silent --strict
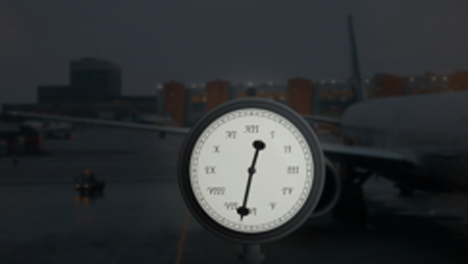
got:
12:32
